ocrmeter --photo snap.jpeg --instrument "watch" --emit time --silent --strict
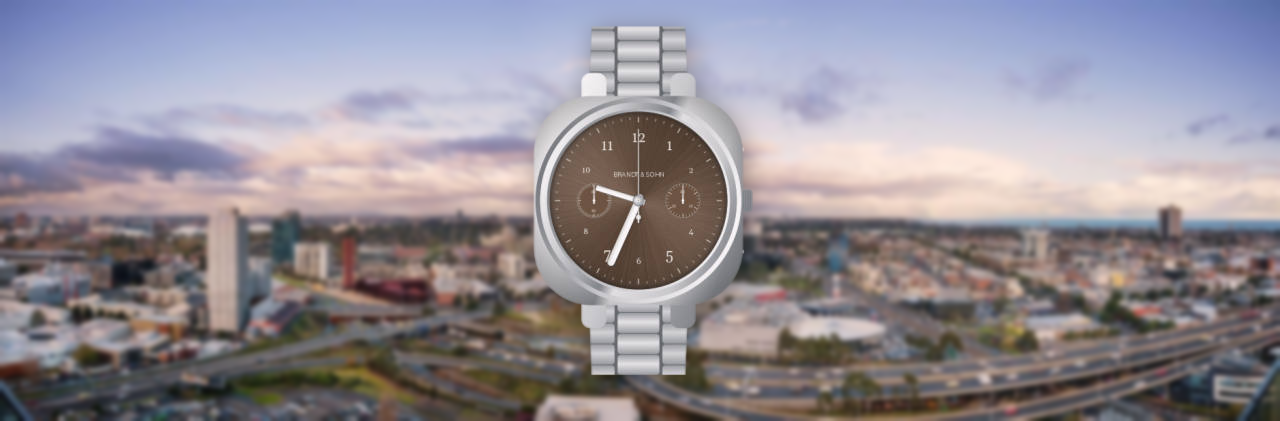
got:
9:34
